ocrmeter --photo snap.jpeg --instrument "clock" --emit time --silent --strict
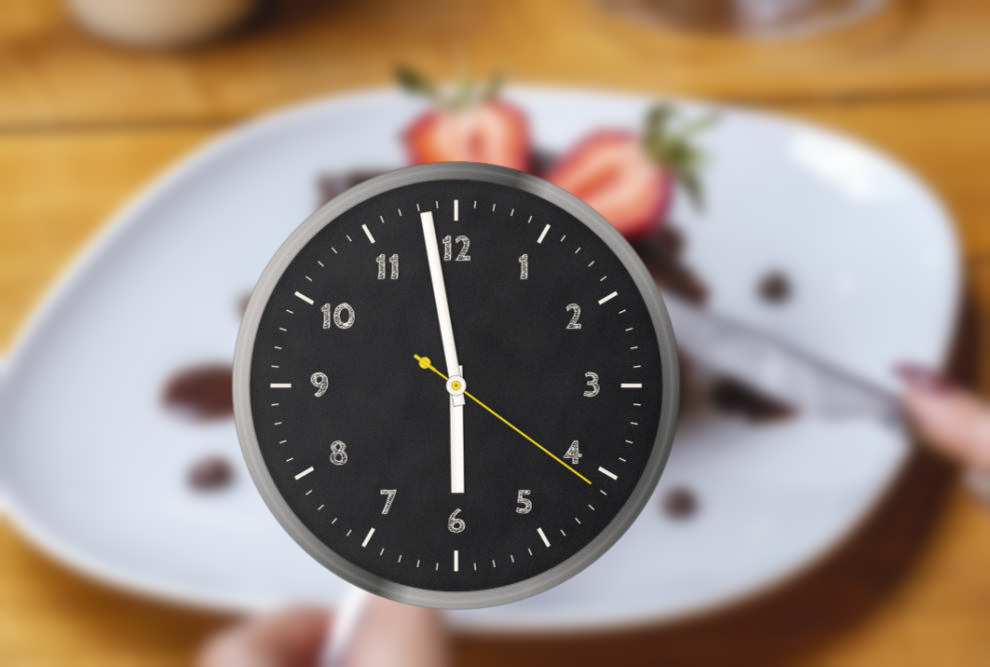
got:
5:58:21
